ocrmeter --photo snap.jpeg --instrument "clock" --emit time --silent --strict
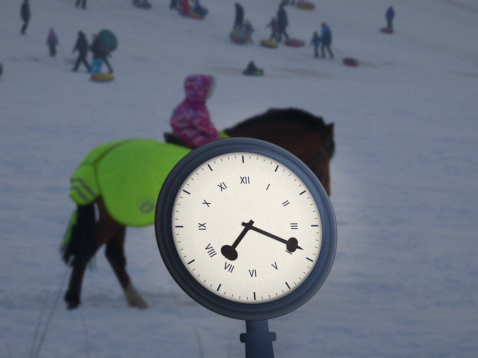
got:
7:19
